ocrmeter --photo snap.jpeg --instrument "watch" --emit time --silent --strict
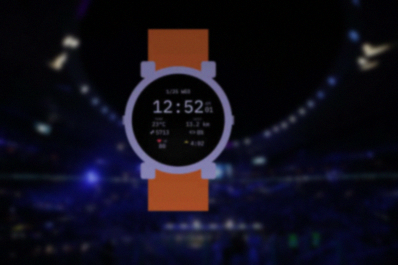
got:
12:52
